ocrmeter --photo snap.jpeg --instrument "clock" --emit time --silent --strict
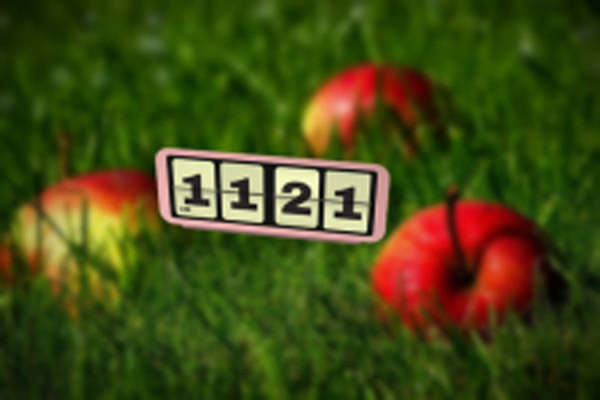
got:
11:21
